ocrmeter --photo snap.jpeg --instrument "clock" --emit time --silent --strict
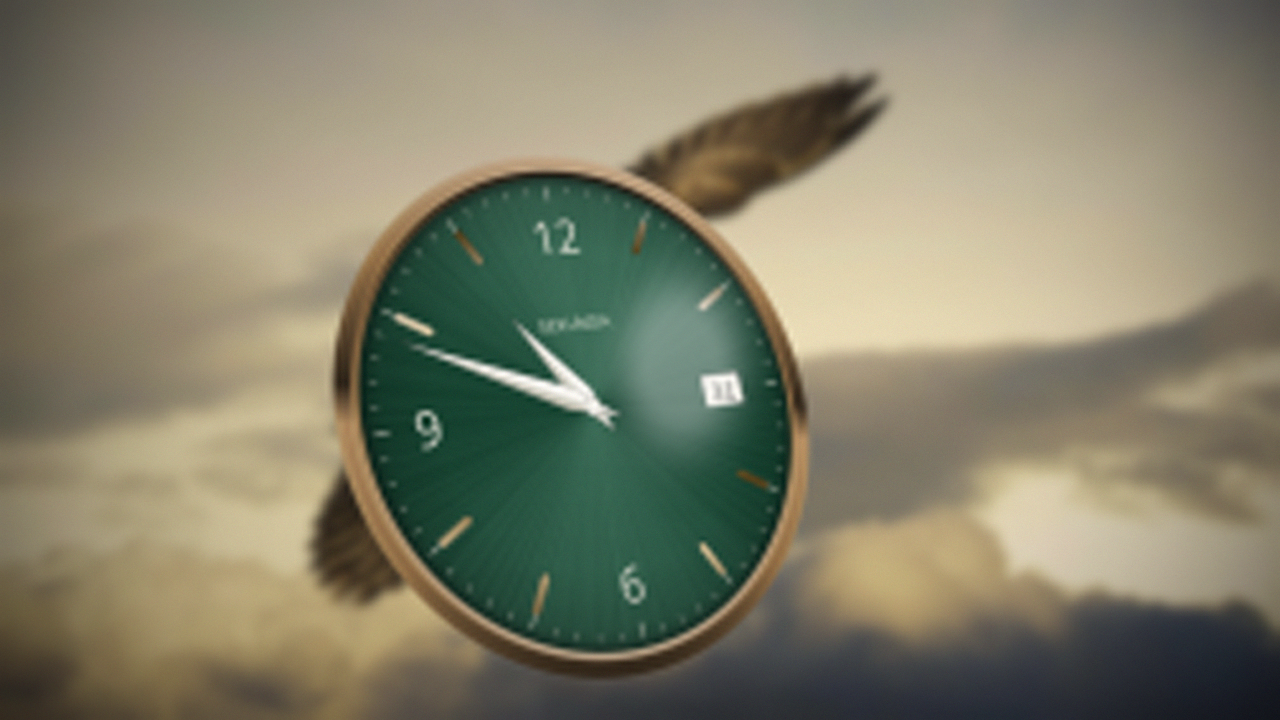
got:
10:49
